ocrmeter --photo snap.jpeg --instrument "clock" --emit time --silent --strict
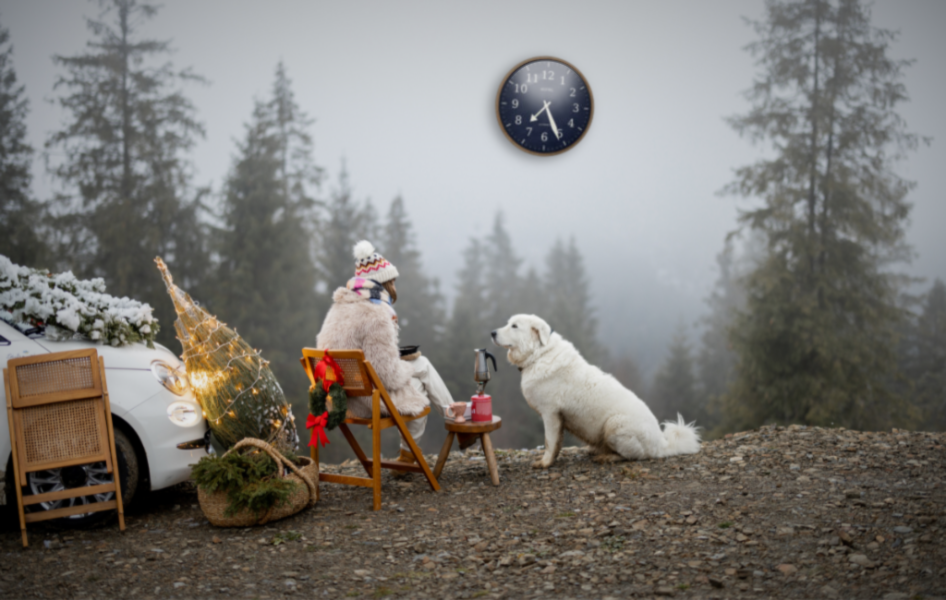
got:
7:26
